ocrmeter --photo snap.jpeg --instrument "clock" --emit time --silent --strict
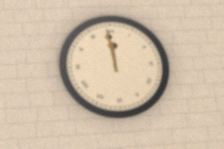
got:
11:59
